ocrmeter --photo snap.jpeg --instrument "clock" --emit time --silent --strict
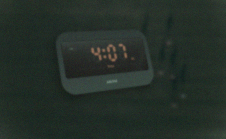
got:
4:07
